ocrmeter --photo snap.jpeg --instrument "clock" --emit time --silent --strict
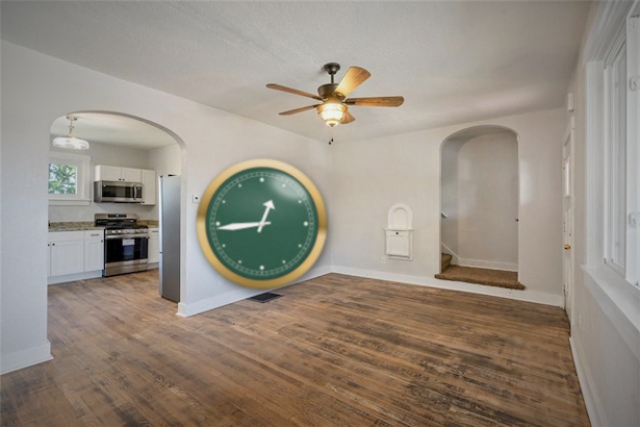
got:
12:44
